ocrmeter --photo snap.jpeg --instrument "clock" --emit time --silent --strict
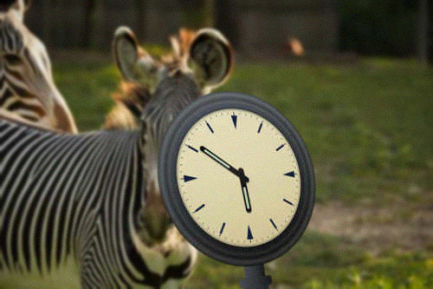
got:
5:51
